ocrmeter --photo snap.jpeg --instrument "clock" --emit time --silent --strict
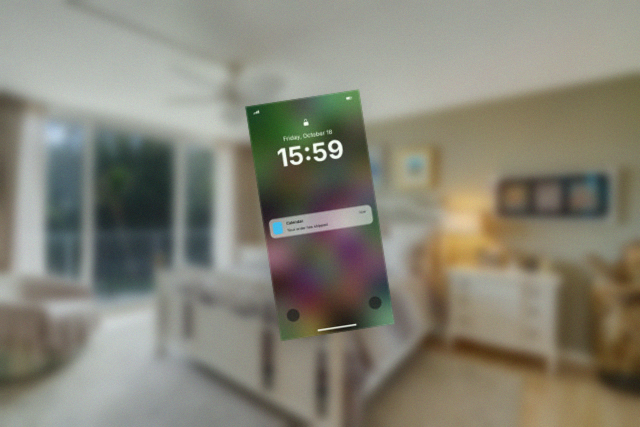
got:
15:59
